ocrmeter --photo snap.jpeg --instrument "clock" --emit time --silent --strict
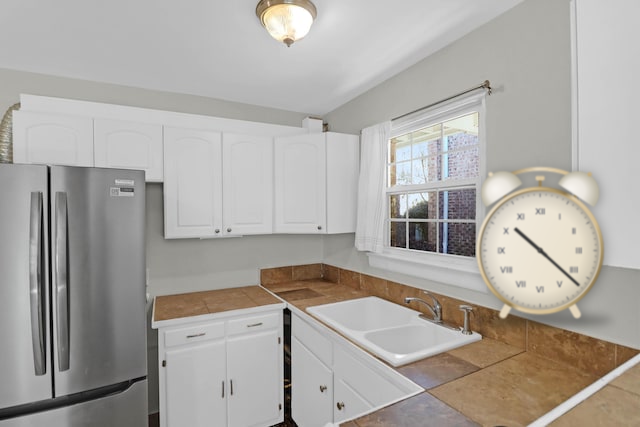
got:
10:22
